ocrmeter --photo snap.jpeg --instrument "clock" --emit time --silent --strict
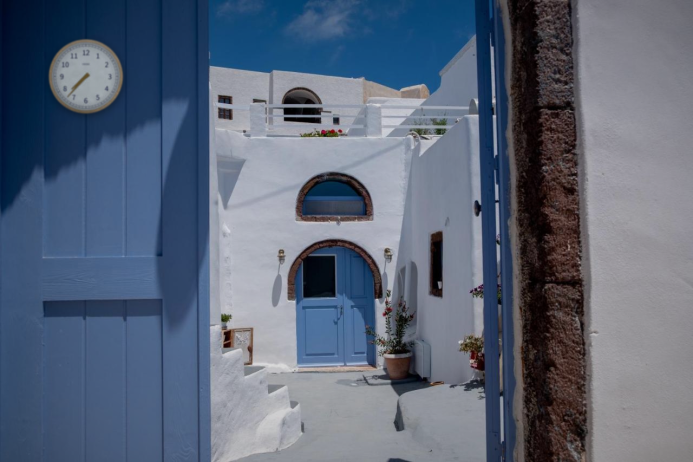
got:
7:37
